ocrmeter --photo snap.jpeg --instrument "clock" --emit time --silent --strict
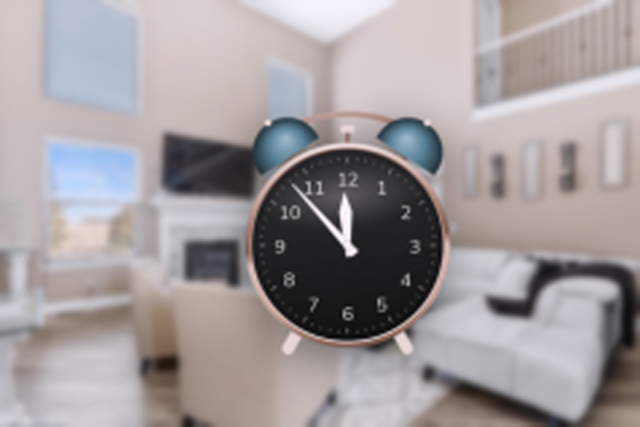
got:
11:53
